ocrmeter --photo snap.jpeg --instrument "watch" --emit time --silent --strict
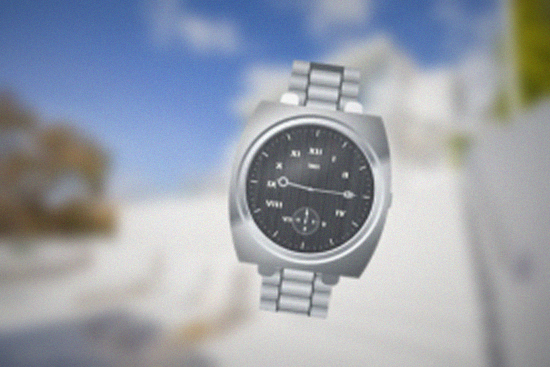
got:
9:15
